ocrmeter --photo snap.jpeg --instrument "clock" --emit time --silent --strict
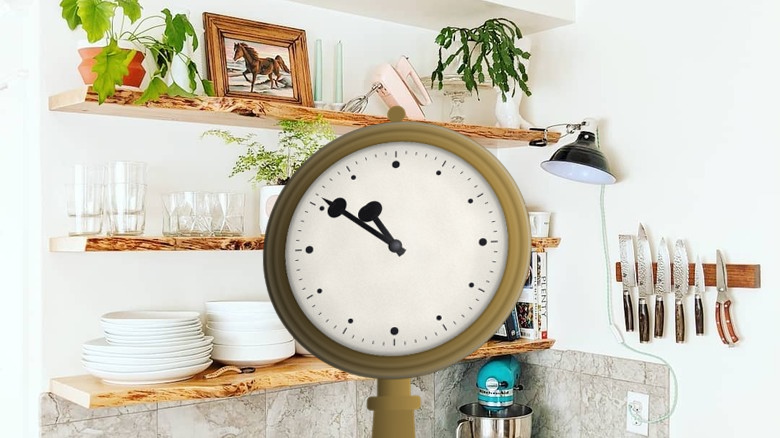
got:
10:51
